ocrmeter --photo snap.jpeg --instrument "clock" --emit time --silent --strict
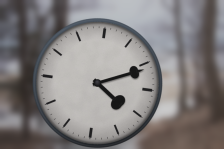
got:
4:11
